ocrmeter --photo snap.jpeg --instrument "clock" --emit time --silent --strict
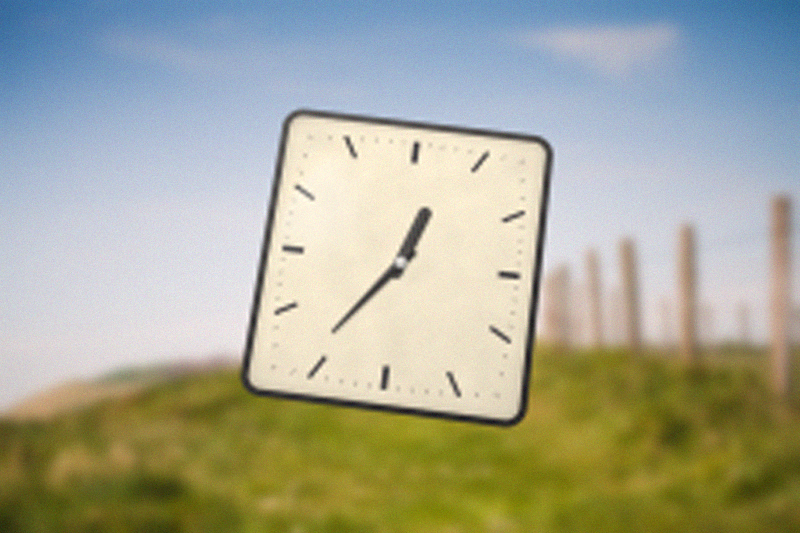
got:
12:36
